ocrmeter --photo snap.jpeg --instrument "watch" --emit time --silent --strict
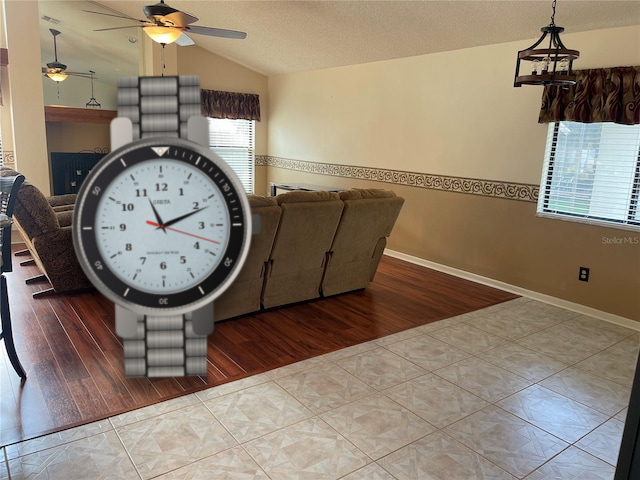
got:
11:11:18
